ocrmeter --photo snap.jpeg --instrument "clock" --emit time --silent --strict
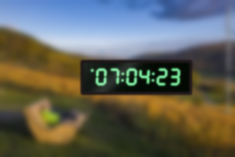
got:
7:04:23
